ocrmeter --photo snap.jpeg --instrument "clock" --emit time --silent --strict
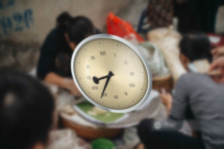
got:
8:36
